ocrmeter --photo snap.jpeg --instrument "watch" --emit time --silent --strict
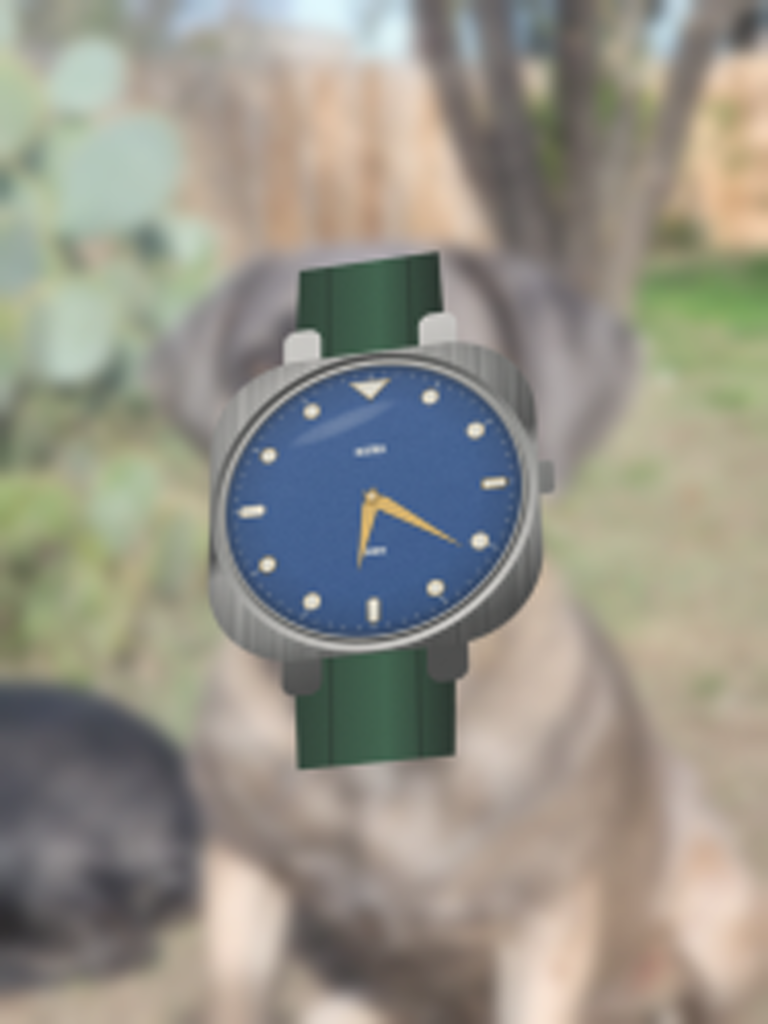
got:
6:21
